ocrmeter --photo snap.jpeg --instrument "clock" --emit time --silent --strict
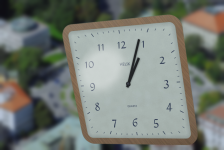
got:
1:04
